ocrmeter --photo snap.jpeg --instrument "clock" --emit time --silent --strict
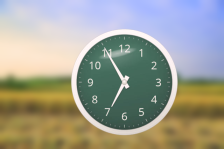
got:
6:55
